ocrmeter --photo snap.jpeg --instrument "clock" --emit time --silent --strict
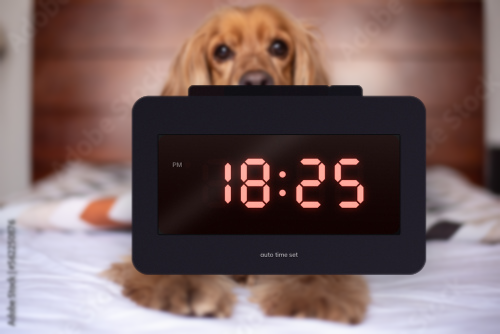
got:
18:25
